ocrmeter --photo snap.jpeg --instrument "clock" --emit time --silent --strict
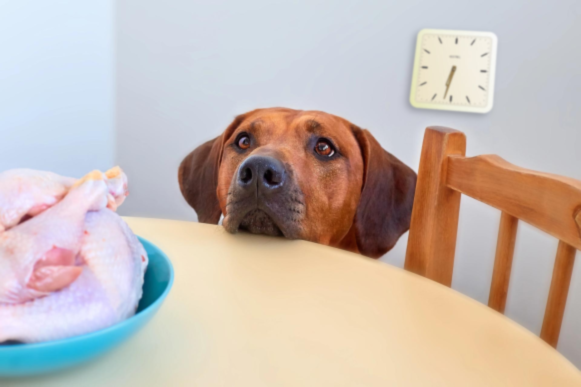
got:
6:32
